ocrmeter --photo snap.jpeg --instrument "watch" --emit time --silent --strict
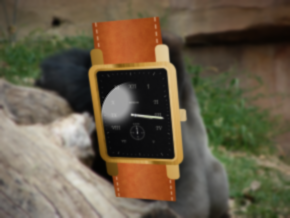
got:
3:16
